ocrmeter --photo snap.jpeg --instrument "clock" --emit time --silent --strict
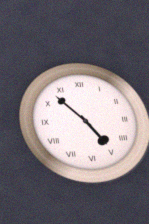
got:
4:53
